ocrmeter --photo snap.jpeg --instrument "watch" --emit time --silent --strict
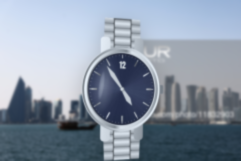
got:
4:54
